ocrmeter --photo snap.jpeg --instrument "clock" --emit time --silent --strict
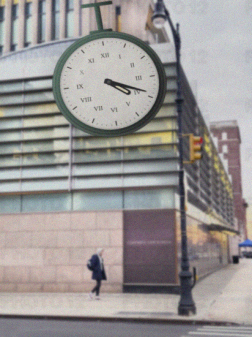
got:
4:19
